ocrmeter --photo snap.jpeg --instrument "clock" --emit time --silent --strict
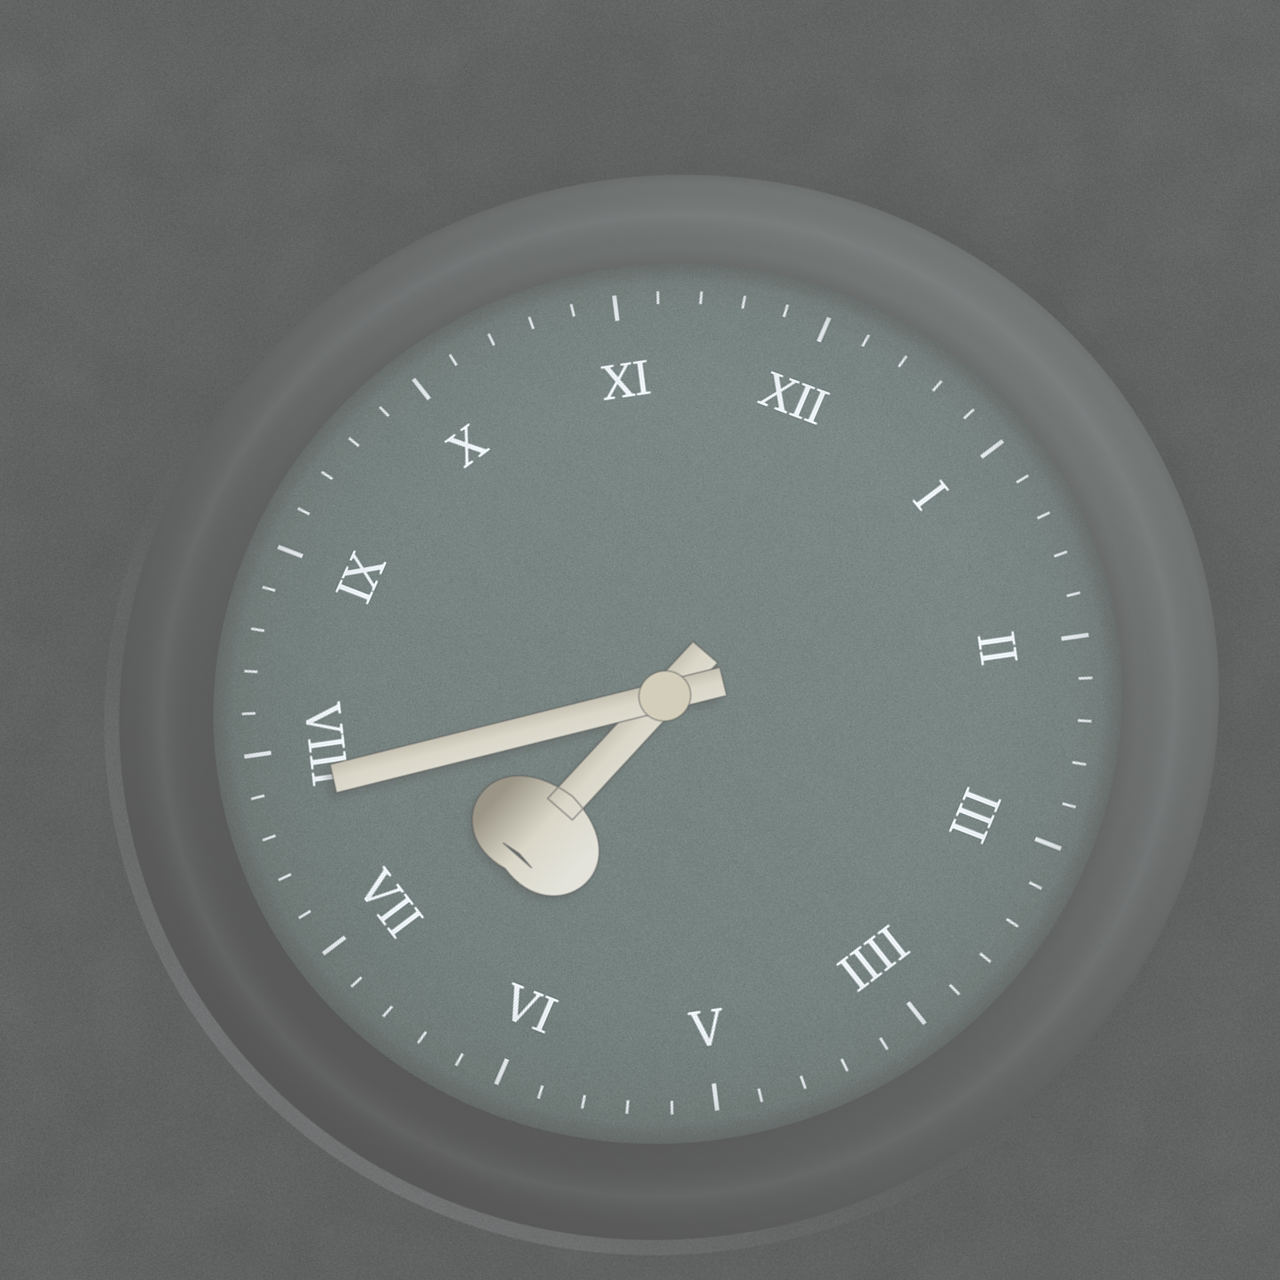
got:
6:39
